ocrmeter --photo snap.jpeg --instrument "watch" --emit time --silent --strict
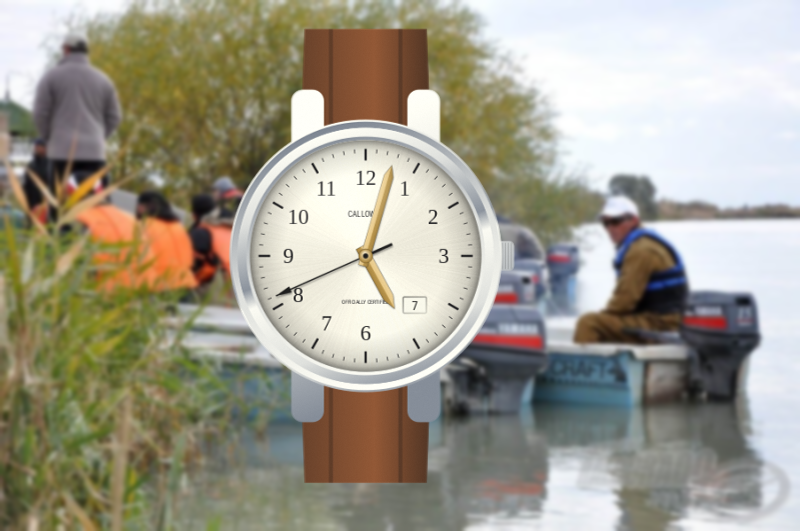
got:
5:02:41
